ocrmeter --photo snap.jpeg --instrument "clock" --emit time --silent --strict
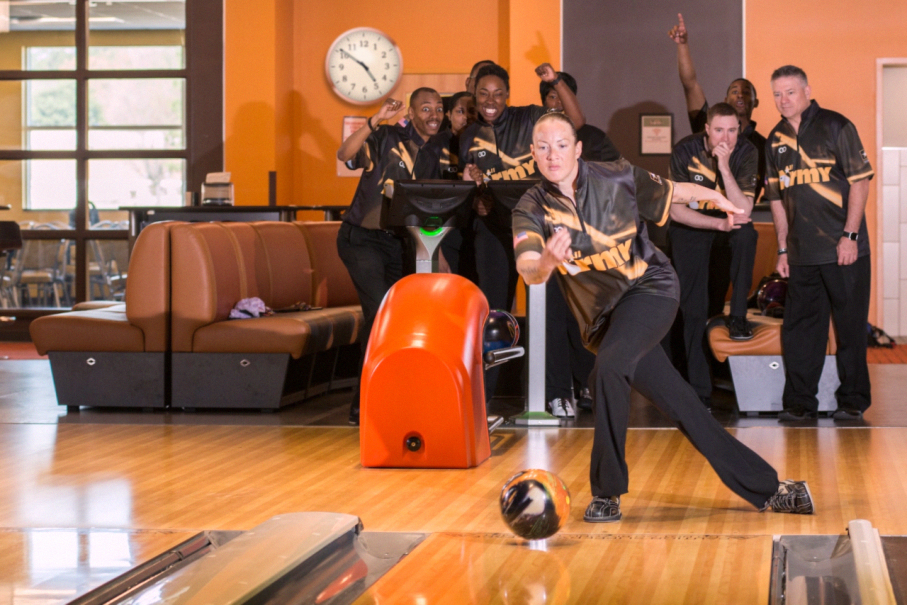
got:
4:51
